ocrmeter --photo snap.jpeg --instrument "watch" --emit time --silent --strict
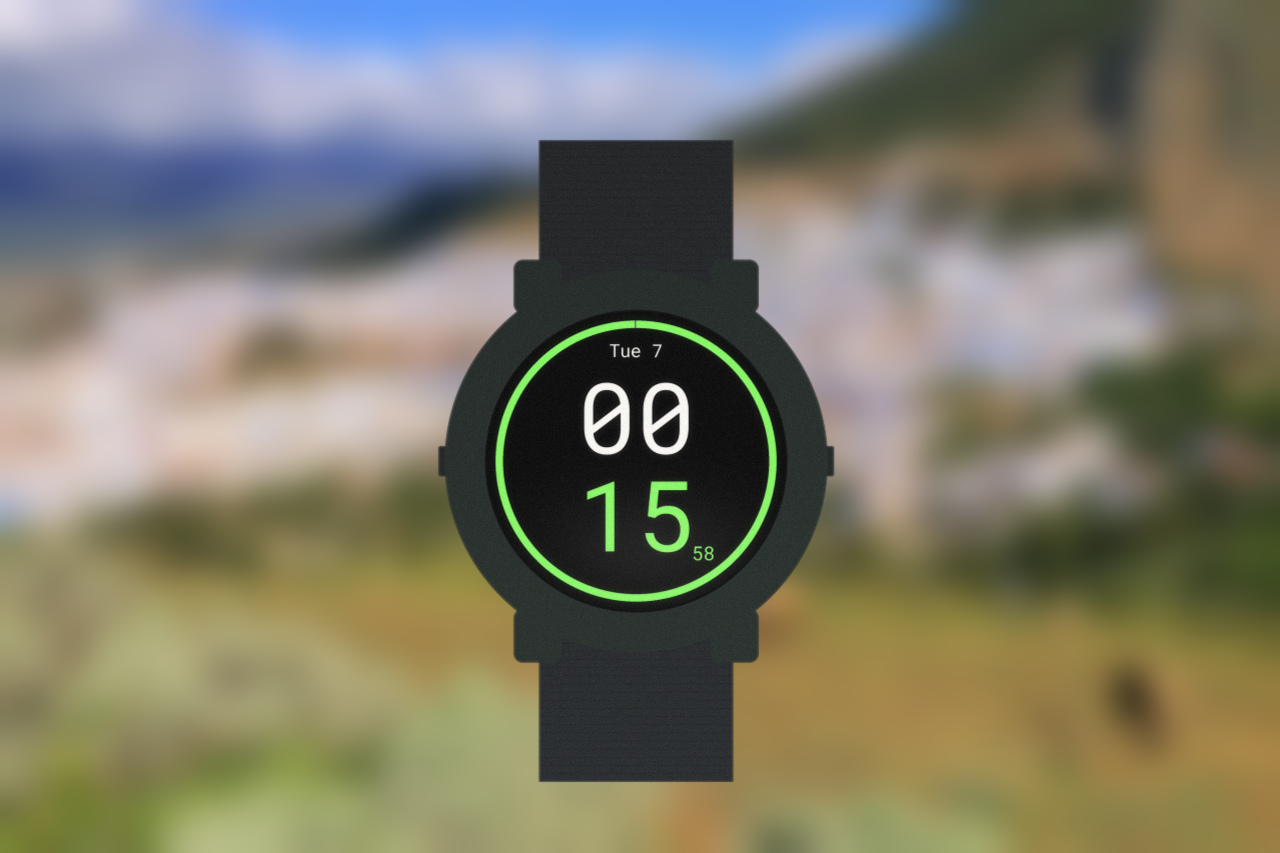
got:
0:15:58
